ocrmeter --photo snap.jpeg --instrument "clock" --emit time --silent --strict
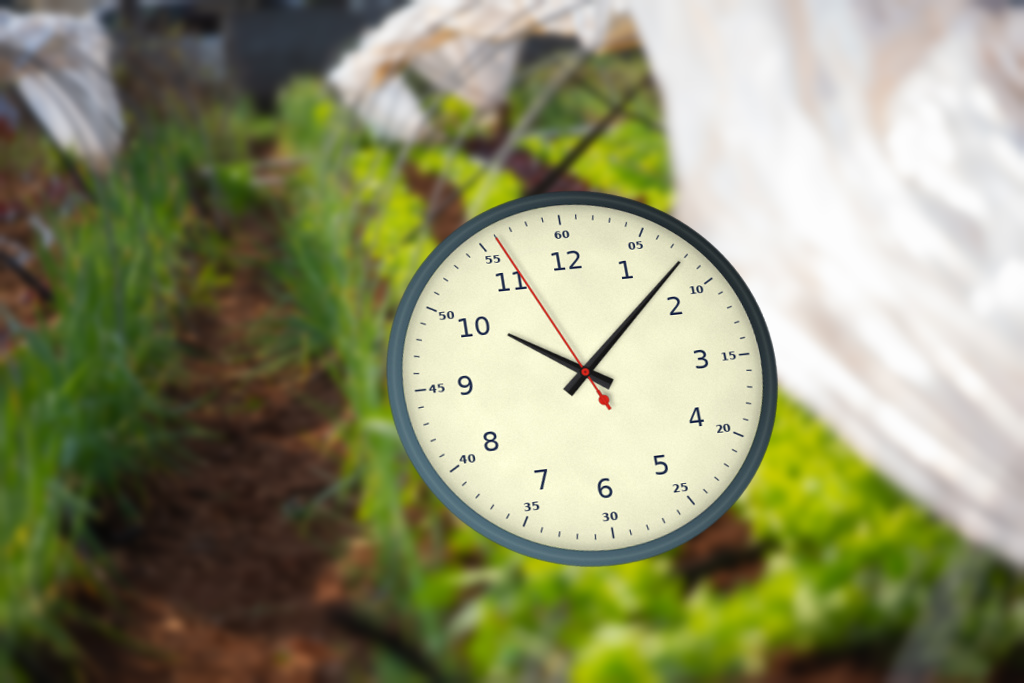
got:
10:07:56
